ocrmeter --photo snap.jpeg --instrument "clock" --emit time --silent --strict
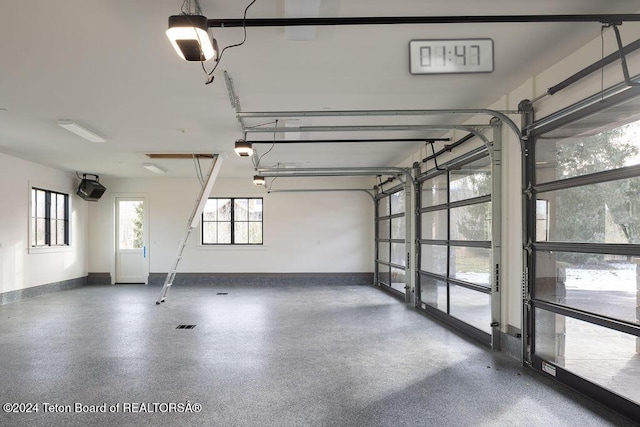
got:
1:47
